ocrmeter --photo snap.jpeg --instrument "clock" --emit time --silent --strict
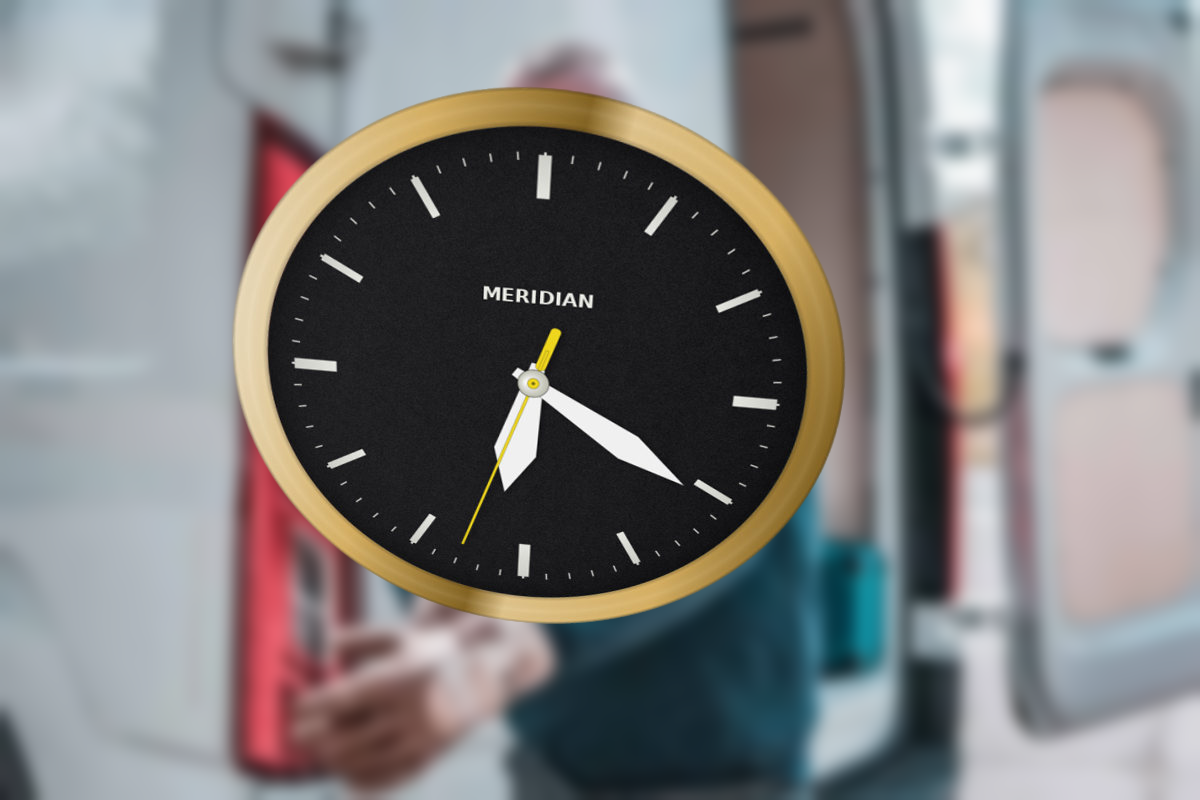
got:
6:20:33
